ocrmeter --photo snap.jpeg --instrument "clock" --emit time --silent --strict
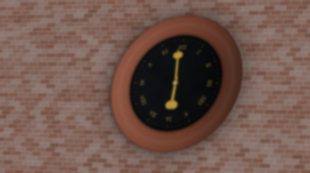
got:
5:59
